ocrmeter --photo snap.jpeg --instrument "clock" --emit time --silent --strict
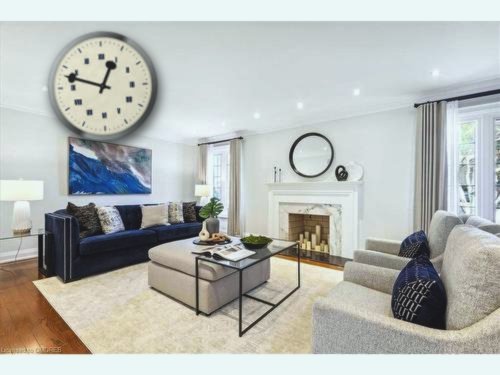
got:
12:48
